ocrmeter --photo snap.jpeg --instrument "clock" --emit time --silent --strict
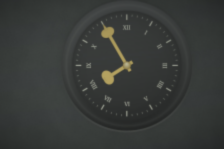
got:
7:55
